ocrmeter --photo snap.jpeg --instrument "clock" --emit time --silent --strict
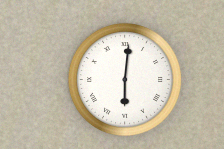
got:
6:01
